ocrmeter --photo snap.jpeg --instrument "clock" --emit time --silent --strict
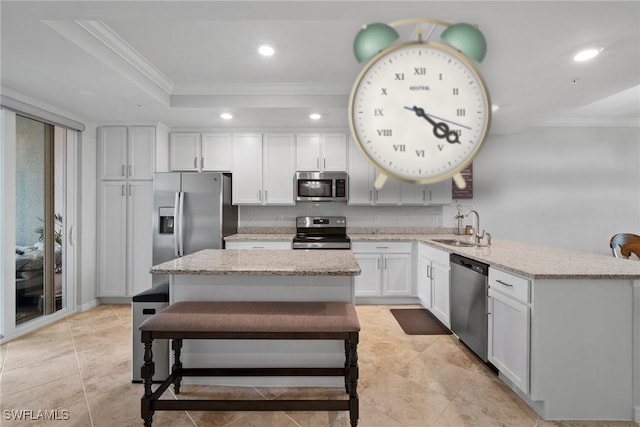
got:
4:21:18
